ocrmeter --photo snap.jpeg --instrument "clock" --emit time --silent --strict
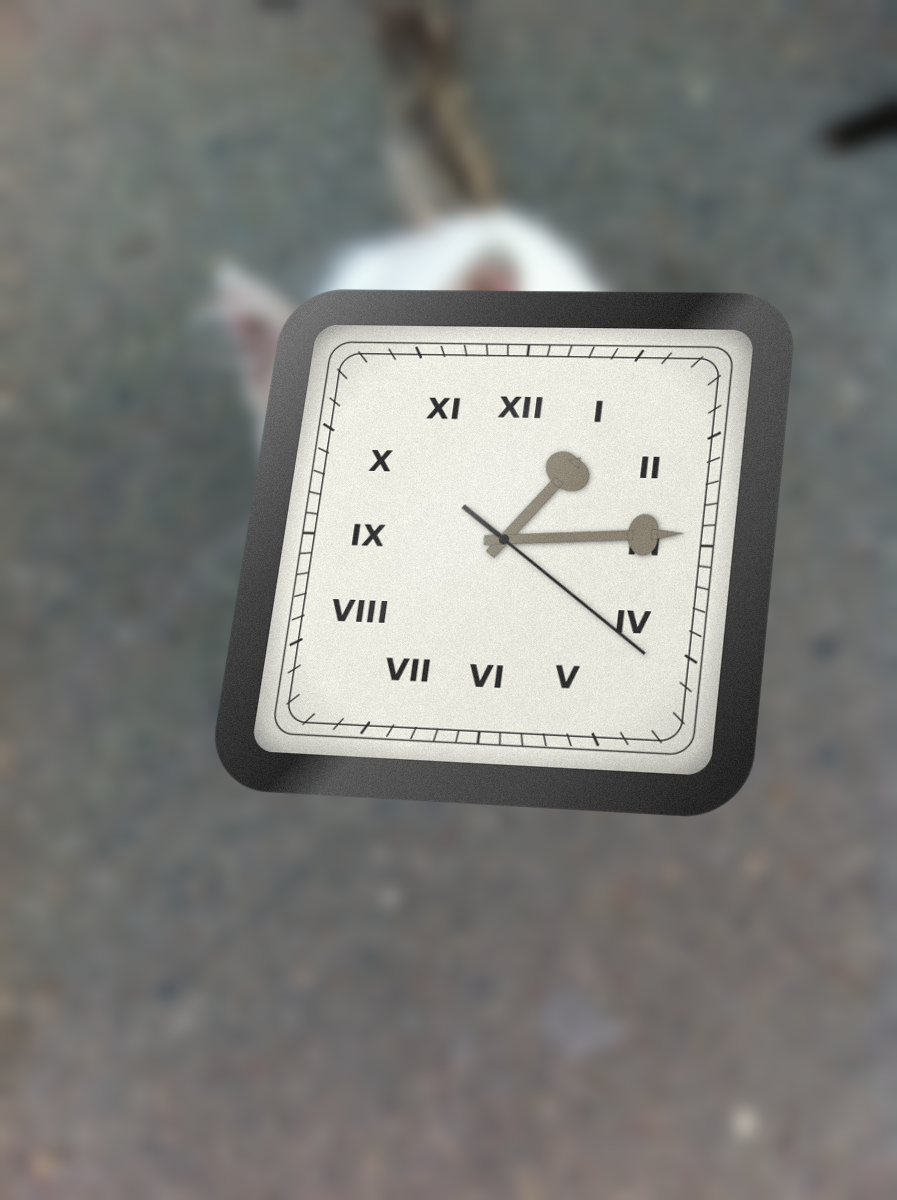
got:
1:14:21
